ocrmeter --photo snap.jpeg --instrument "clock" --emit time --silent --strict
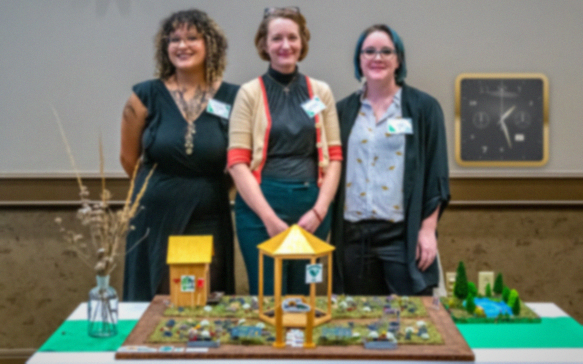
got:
1:27
